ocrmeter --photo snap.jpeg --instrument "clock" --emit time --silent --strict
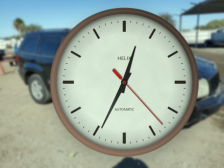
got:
12:34:23
